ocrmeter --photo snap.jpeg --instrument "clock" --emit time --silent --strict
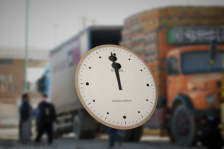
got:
11:59
